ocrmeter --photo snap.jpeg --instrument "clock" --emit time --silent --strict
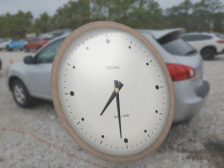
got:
7:31
